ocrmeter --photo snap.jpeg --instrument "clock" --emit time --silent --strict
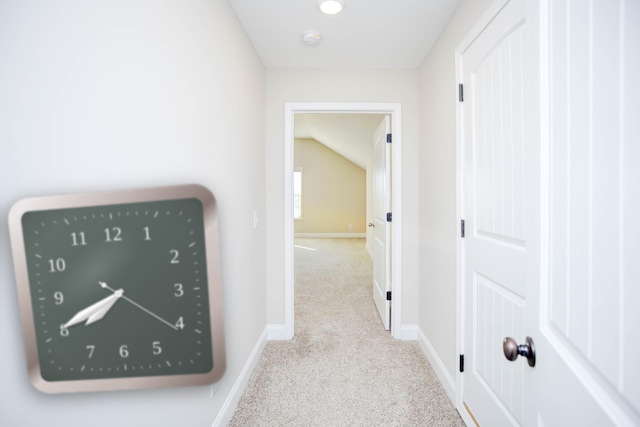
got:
7:40:21
